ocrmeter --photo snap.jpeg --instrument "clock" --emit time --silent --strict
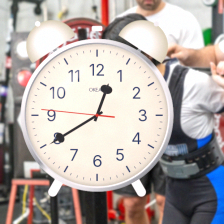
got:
12:39:46
